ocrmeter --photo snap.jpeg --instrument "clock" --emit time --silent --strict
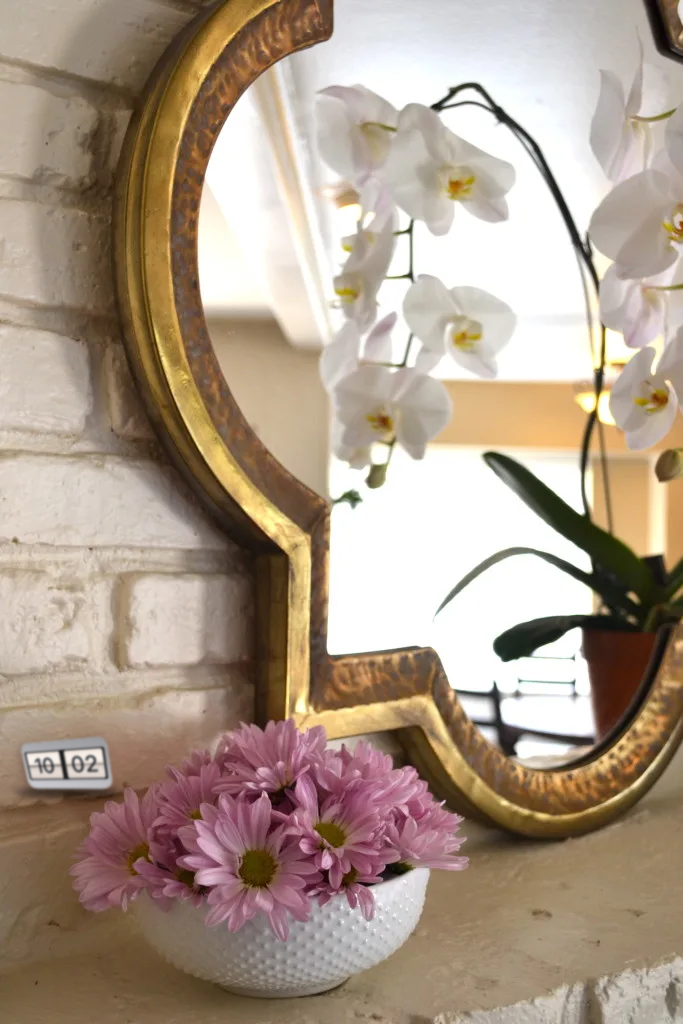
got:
10:02
